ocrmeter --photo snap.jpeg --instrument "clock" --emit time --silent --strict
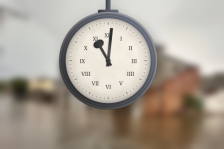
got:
11:01
